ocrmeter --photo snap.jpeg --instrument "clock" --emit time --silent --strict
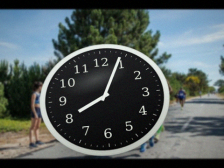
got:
8:04
